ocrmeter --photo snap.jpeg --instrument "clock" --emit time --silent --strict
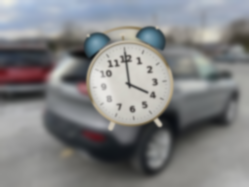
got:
4:00
